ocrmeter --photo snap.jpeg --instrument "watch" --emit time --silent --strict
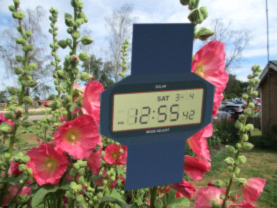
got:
12:55:42
